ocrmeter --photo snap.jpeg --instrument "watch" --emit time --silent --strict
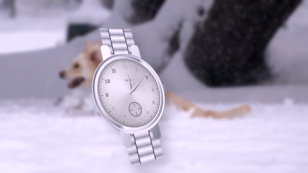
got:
12:09
